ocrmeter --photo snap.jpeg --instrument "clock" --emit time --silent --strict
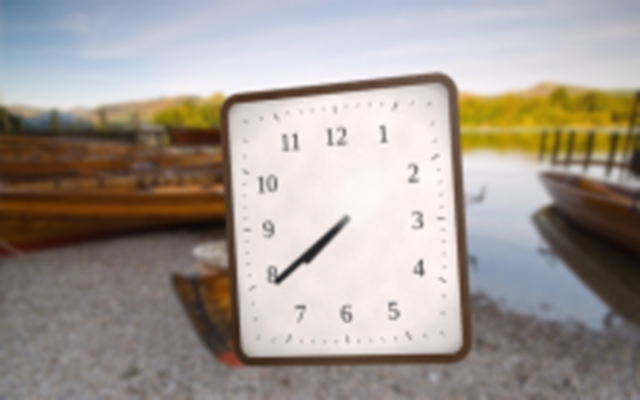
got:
7:39
